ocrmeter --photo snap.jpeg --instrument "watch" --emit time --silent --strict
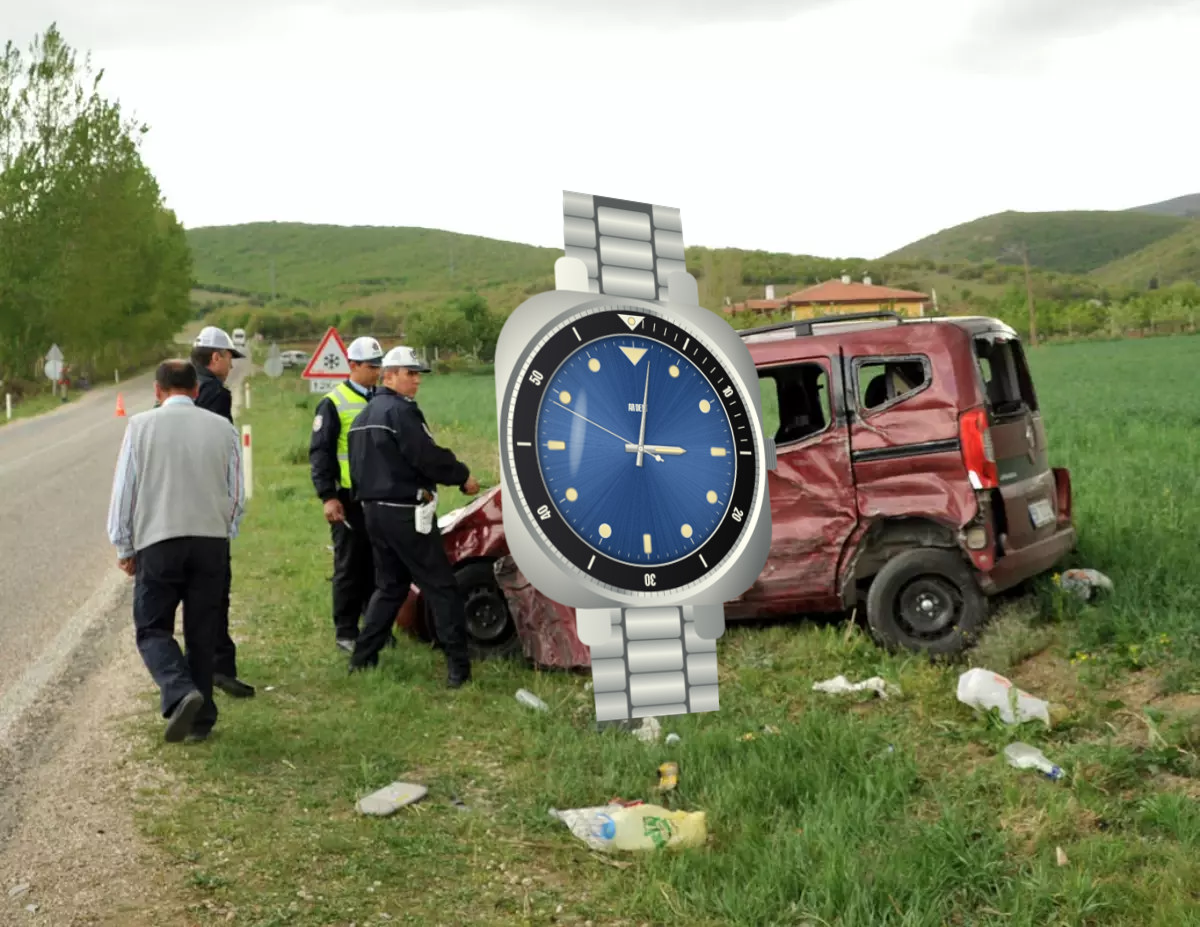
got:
3:01:49
